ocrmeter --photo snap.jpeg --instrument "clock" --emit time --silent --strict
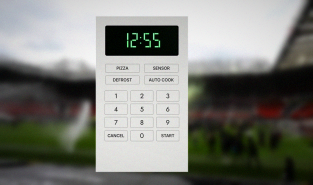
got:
12:55
